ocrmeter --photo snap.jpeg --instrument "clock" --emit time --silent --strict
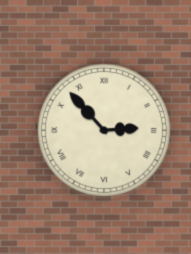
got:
2:53
